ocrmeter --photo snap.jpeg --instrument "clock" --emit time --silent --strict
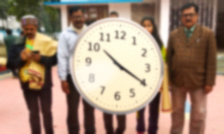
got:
10:20
